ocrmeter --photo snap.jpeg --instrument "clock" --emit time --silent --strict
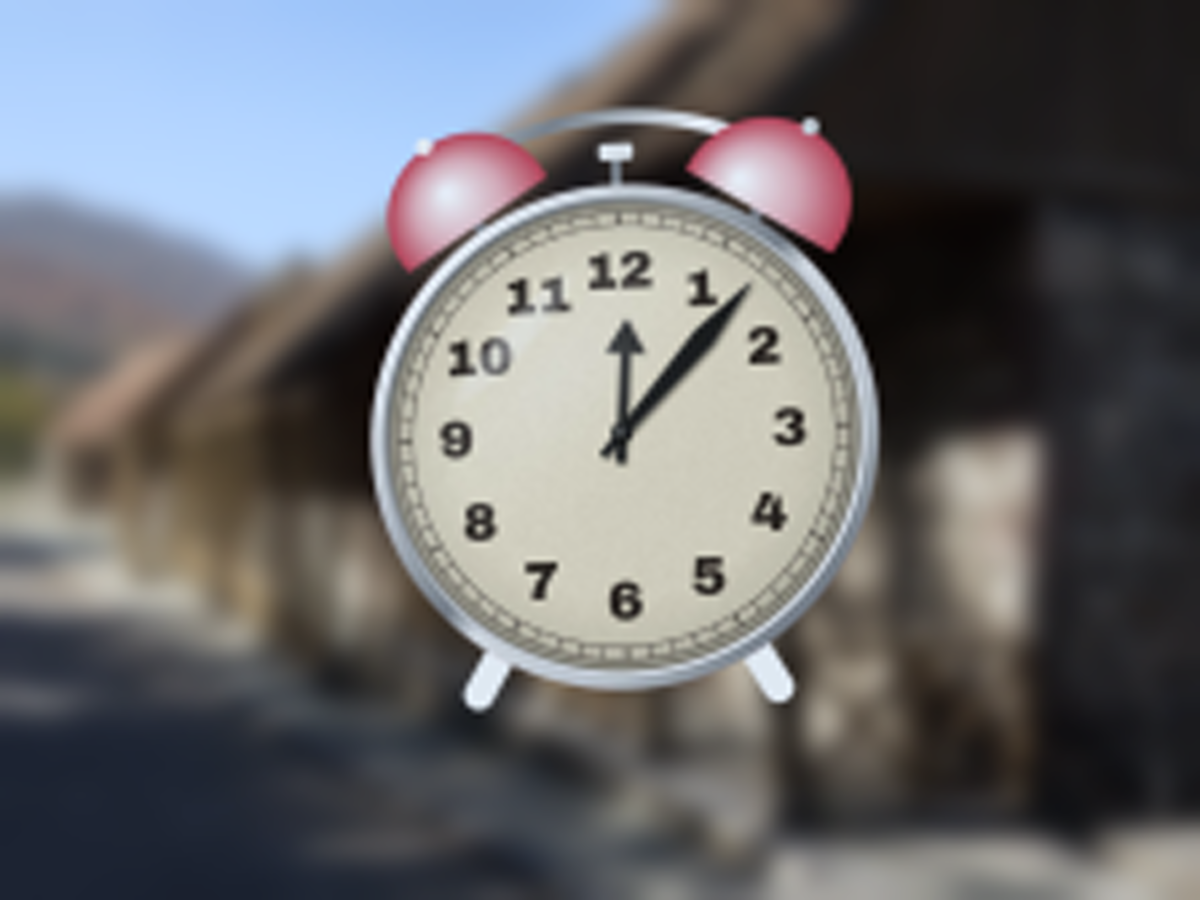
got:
12:07
